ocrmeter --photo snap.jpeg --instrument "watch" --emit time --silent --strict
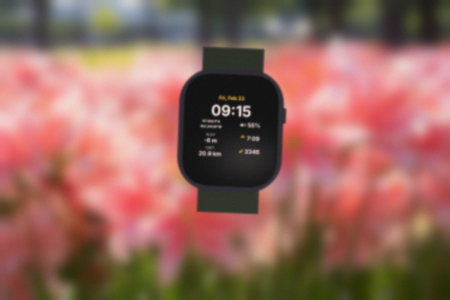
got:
9:15
